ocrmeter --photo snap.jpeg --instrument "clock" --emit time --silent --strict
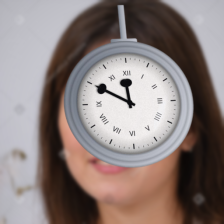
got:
11:50
